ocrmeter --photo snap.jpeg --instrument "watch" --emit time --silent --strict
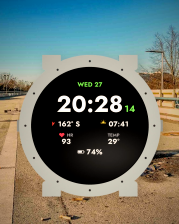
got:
20:28:14
